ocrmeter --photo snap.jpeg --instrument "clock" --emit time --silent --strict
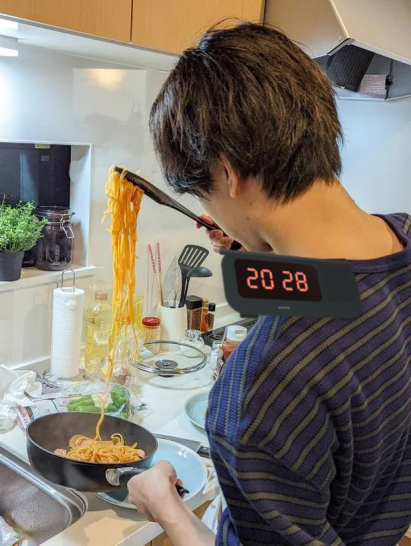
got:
20:28
